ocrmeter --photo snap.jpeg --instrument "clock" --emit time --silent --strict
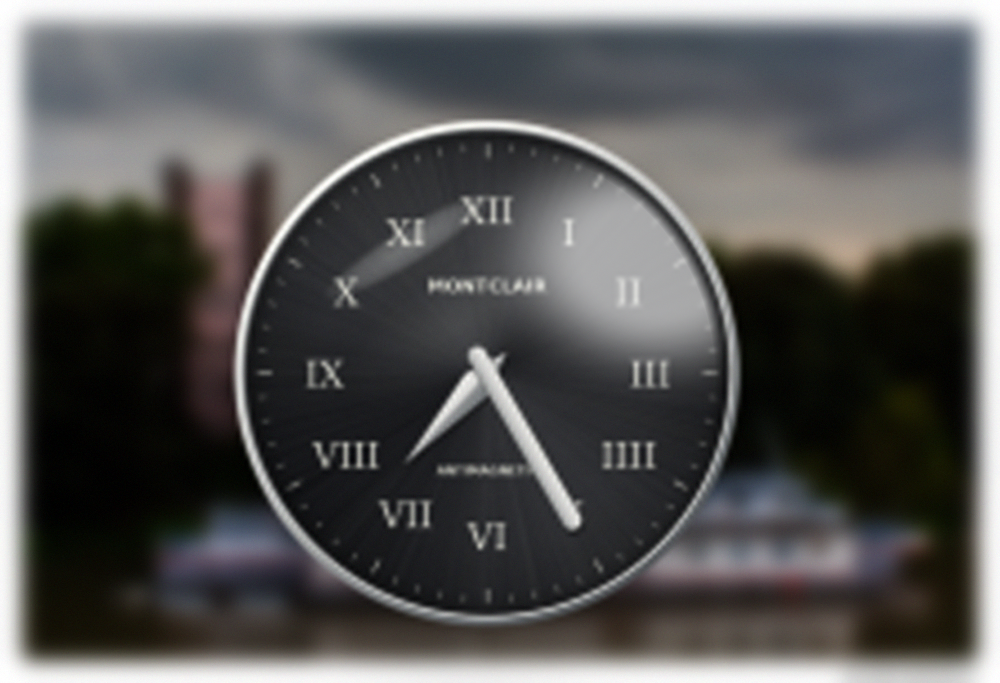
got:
7:25
